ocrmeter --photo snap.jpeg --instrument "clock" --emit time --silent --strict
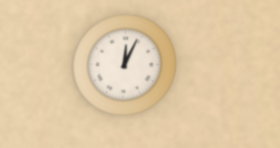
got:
12:04
